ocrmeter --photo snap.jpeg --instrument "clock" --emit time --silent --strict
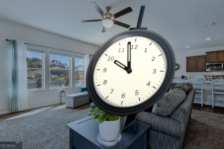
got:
9:58
